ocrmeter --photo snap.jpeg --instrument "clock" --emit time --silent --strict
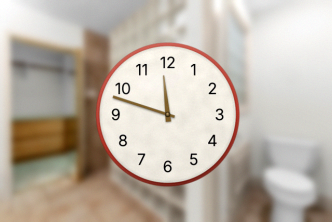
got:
11:48
